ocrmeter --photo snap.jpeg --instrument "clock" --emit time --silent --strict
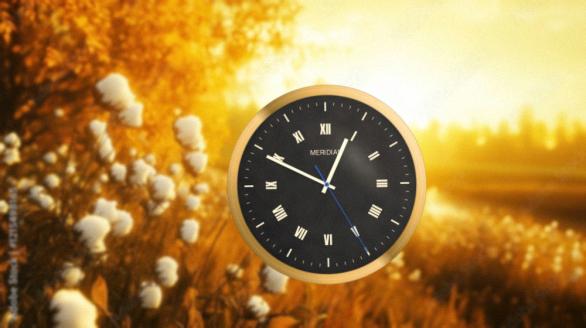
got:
12:49:25
